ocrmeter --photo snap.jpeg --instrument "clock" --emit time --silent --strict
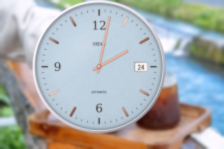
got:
2:02
